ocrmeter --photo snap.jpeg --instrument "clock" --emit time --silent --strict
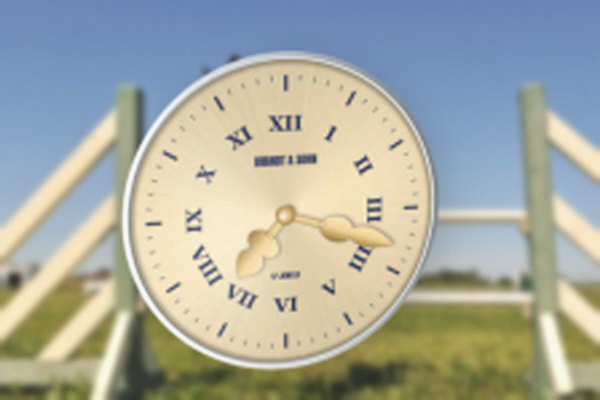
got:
7:18
